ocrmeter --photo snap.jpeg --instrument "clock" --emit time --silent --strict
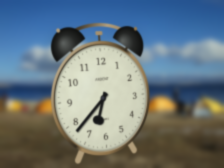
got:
6:38
